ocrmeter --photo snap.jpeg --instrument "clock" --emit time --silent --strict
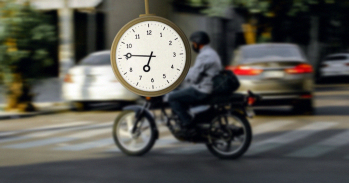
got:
6:46
